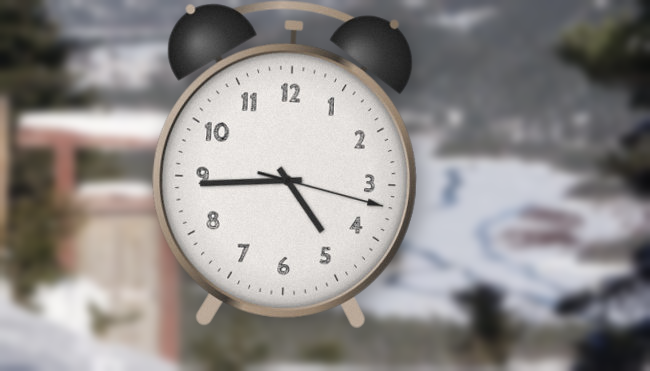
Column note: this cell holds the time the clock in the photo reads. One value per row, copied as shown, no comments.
4:44:17
